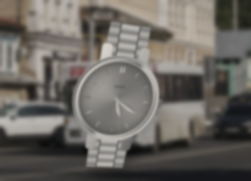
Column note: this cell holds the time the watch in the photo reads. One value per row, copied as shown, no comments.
5:20
